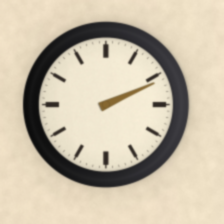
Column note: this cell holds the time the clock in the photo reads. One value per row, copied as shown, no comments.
2:11
